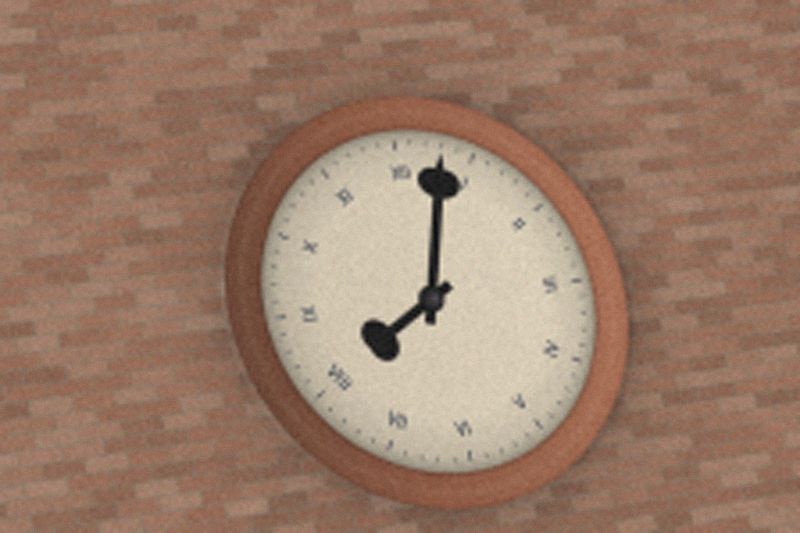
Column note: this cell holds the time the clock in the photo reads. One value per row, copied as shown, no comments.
8:03
